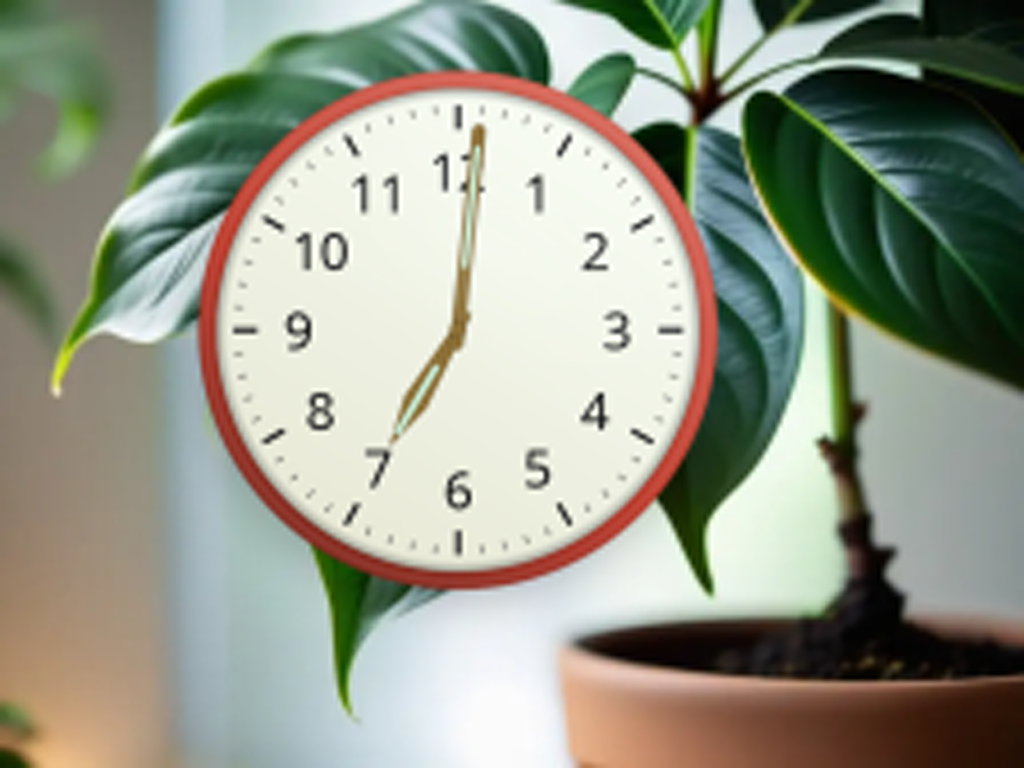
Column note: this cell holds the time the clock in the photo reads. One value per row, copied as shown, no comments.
7:01
